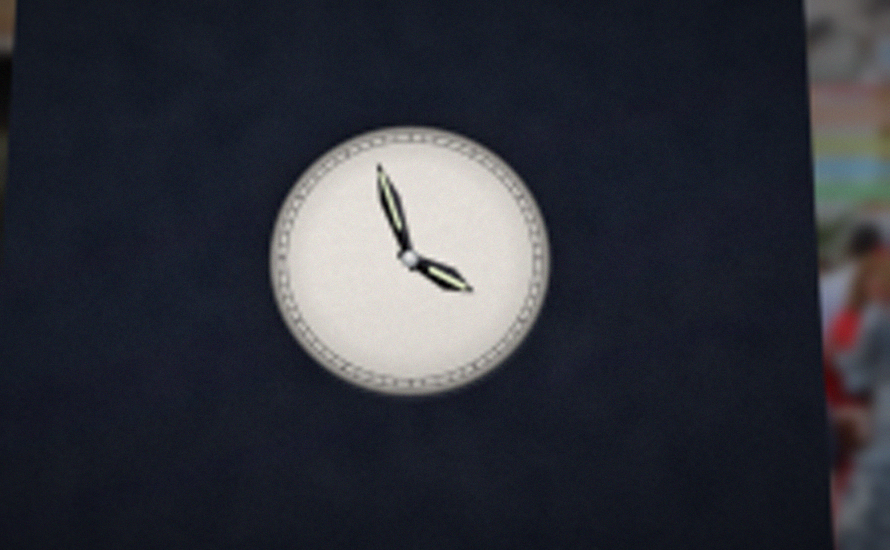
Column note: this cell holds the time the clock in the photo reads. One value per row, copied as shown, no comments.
3:57
